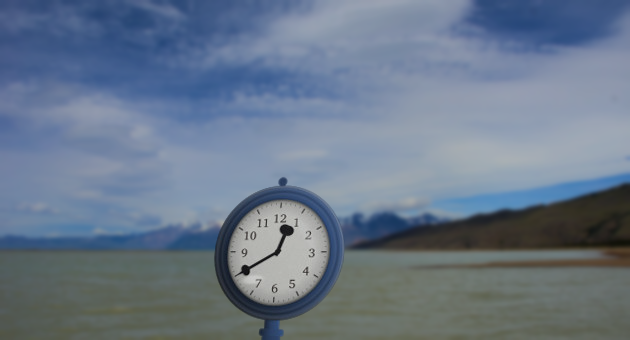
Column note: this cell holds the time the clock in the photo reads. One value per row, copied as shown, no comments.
12:40
